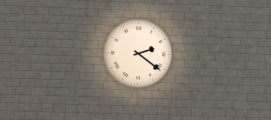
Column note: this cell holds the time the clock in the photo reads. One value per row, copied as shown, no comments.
2:21
